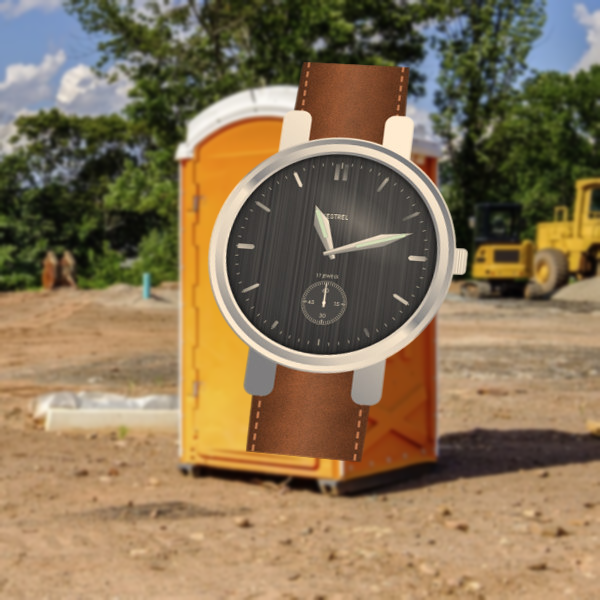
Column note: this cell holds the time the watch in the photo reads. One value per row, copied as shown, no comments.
11:12
